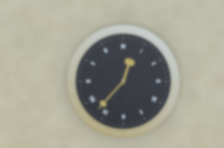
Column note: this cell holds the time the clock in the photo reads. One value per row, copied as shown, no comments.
12:37
